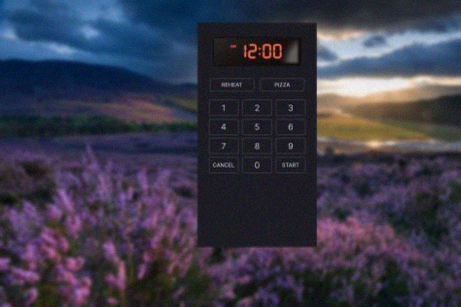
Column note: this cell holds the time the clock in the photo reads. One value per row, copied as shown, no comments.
12:00
